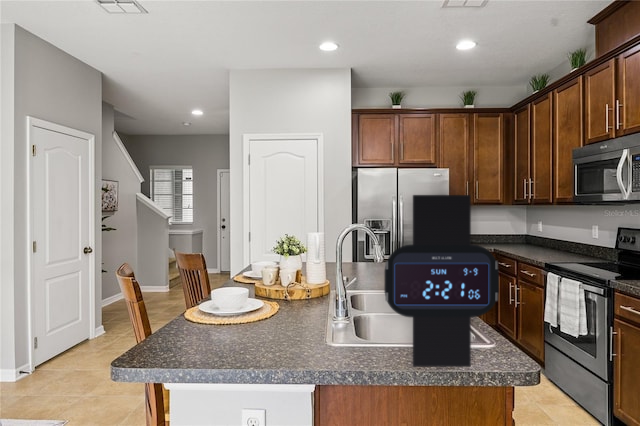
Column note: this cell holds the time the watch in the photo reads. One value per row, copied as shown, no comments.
2:21:06
